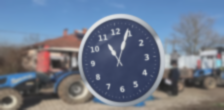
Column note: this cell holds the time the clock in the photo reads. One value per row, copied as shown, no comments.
11:04
